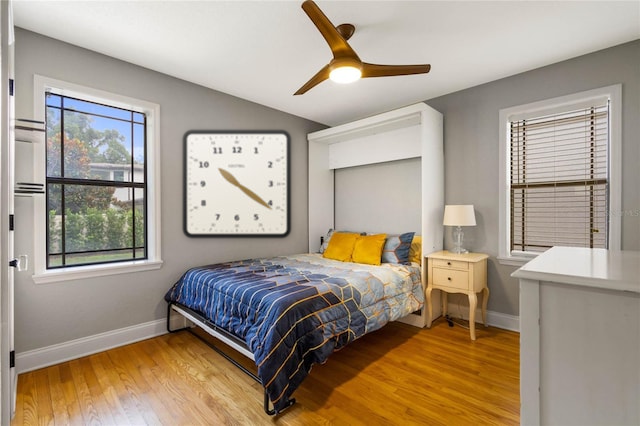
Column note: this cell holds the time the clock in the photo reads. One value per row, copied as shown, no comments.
10:21
